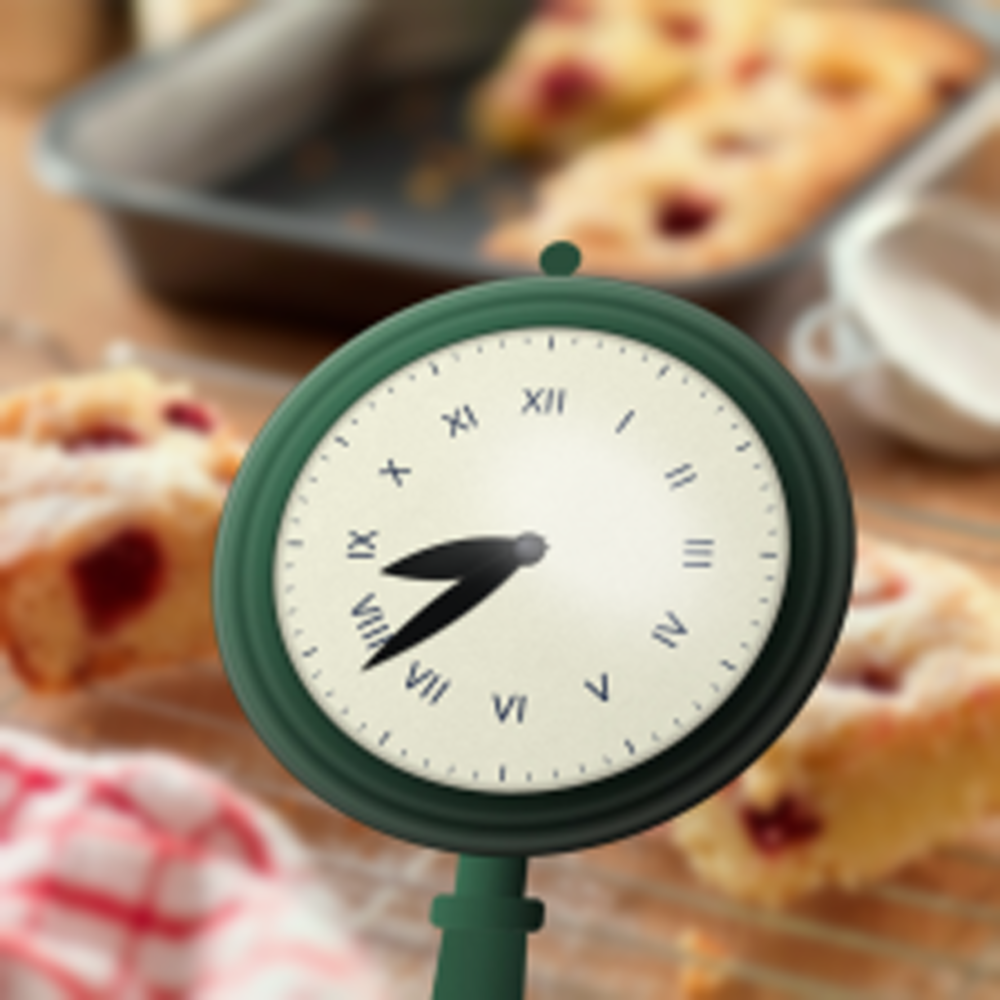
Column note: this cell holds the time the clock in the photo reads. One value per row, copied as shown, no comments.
8:38
